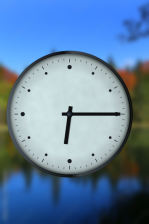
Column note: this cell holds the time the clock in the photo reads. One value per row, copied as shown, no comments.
6:15
